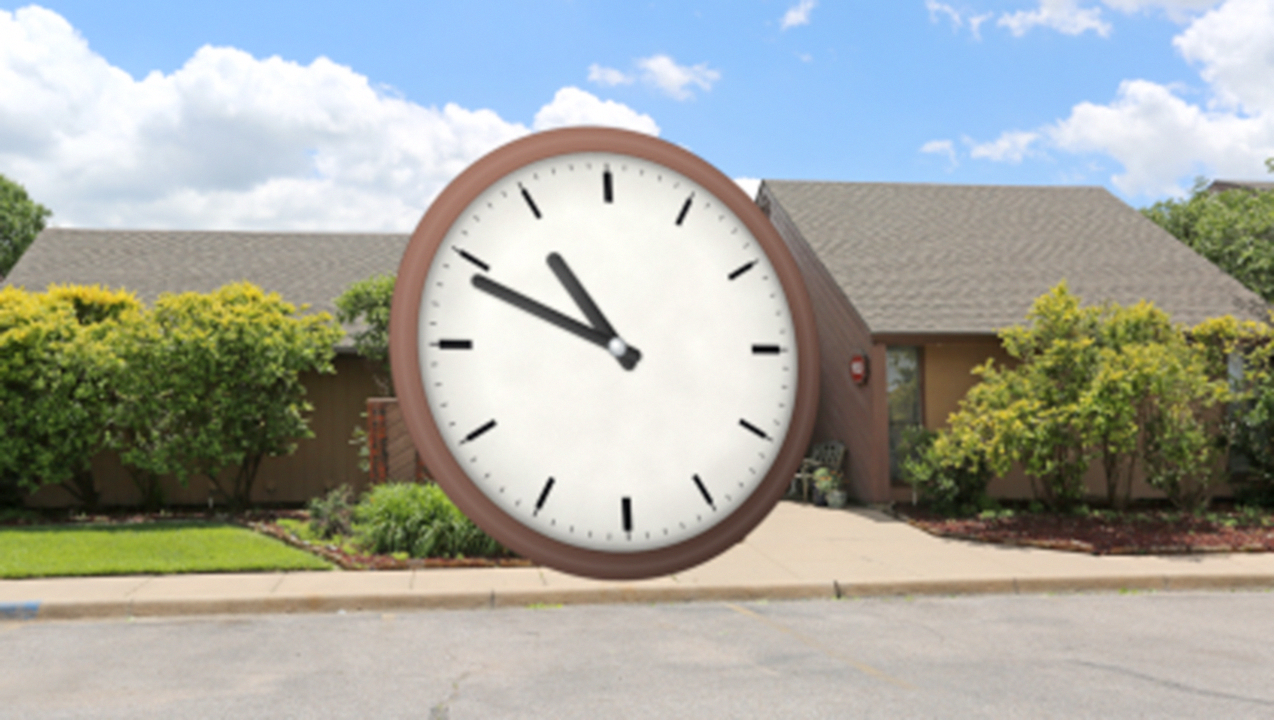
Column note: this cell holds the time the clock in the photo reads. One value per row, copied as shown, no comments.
10:49
